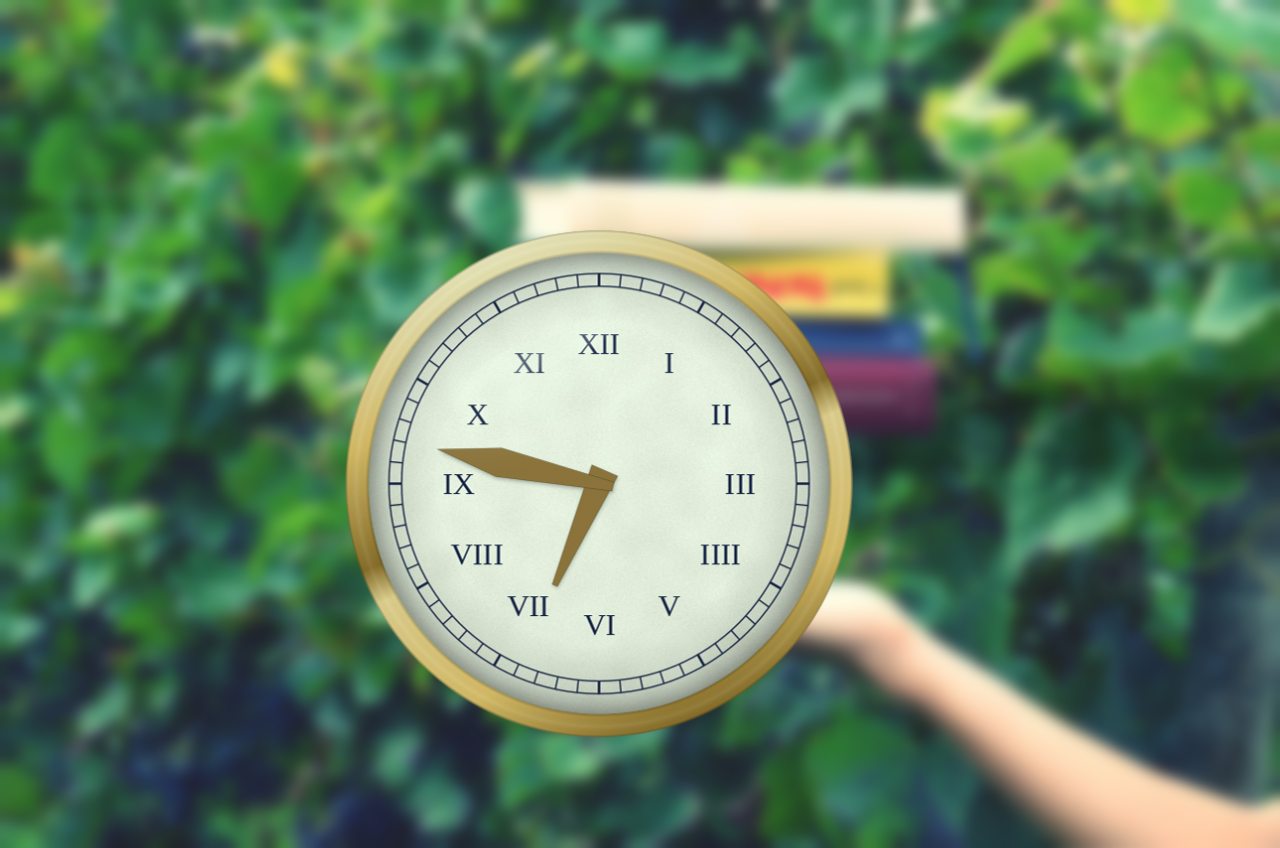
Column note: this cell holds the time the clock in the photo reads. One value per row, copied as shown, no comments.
6:47
